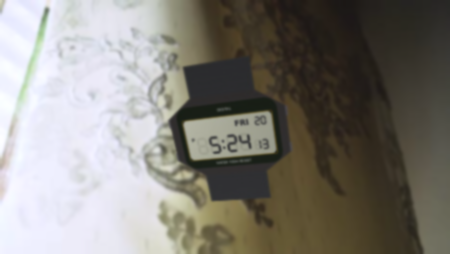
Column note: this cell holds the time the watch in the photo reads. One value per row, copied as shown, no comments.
5:24
